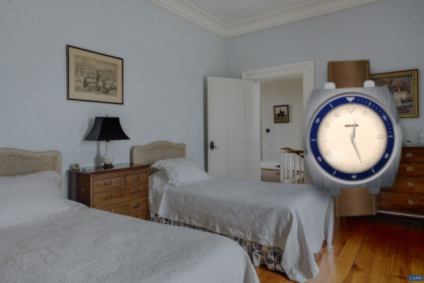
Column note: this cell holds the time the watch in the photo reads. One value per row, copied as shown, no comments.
12:27
